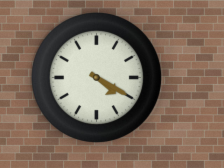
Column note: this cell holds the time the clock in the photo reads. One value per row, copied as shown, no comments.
4:20
